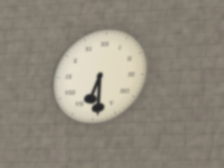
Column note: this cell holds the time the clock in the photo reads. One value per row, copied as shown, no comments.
6:29
